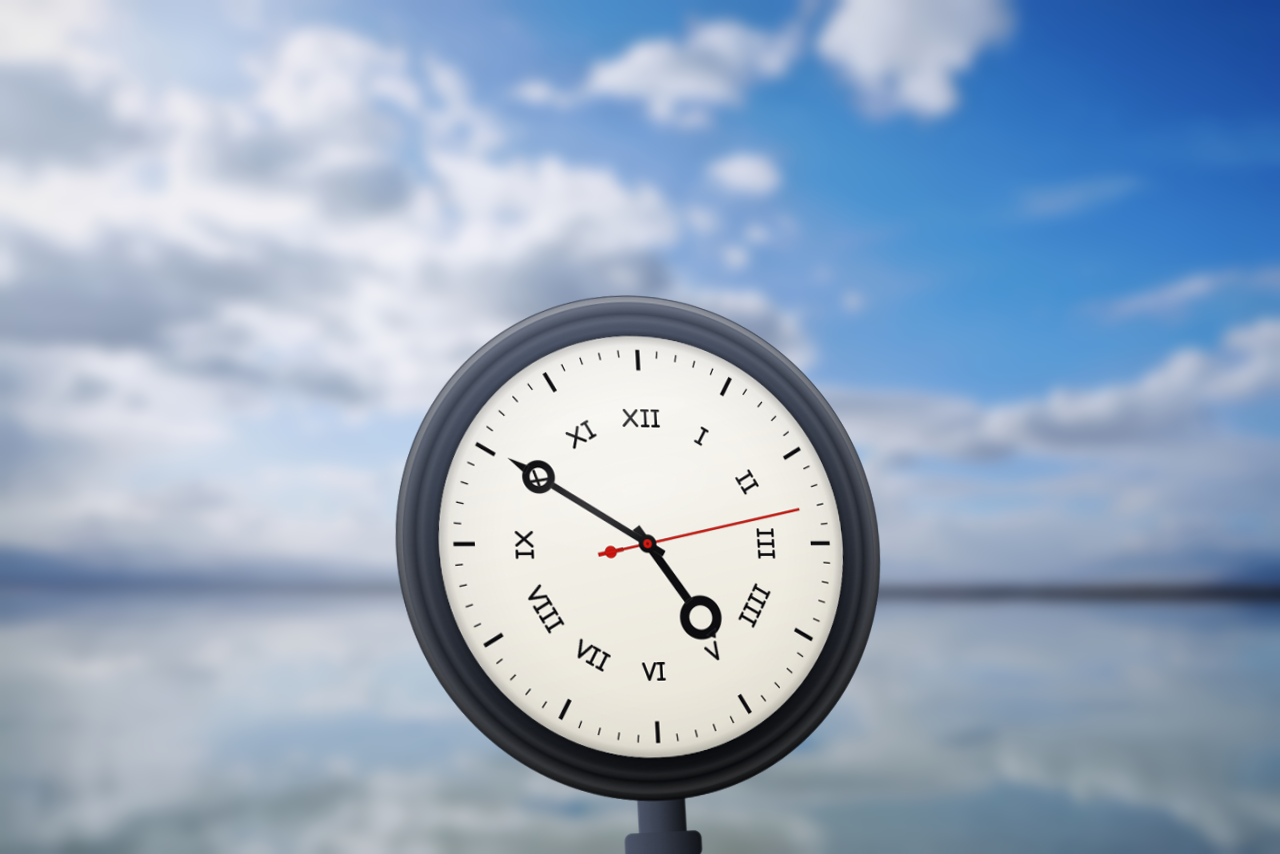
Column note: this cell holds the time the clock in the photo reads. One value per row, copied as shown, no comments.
4:50:13
